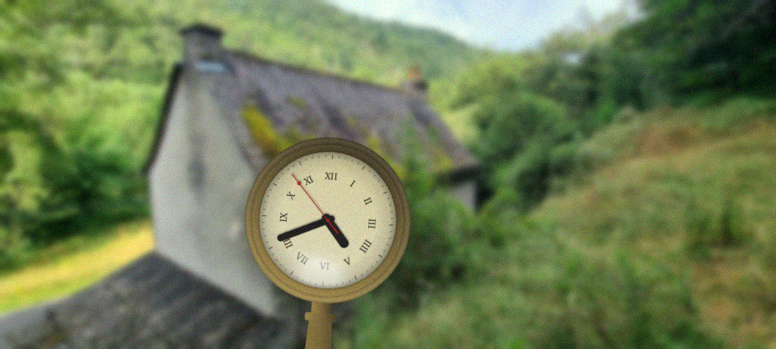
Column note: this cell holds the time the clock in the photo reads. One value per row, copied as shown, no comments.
4:40:53
